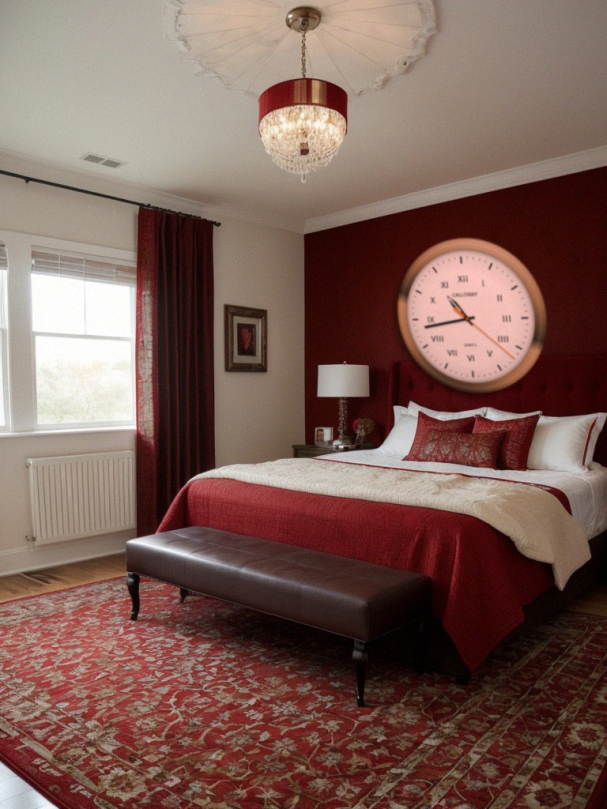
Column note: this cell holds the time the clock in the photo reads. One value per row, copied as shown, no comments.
10:43:22
